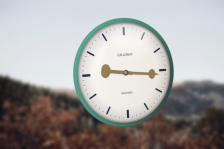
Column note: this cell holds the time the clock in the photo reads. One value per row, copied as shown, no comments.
9:16
